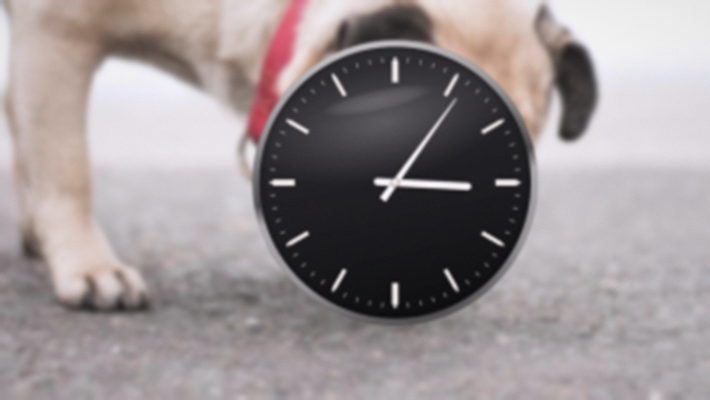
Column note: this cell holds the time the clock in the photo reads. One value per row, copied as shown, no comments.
3:06
